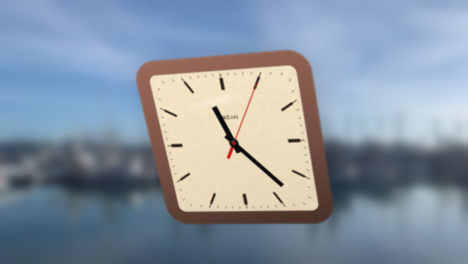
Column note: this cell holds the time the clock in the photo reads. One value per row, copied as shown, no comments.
11:23:05
